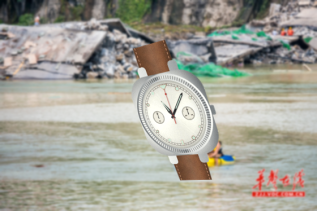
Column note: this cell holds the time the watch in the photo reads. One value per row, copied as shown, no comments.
11:07
